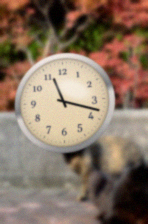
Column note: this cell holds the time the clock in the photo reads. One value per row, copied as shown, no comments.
11:18
